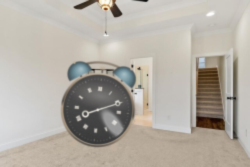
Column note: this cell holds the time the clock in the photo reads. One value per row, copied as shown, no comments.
8:11
